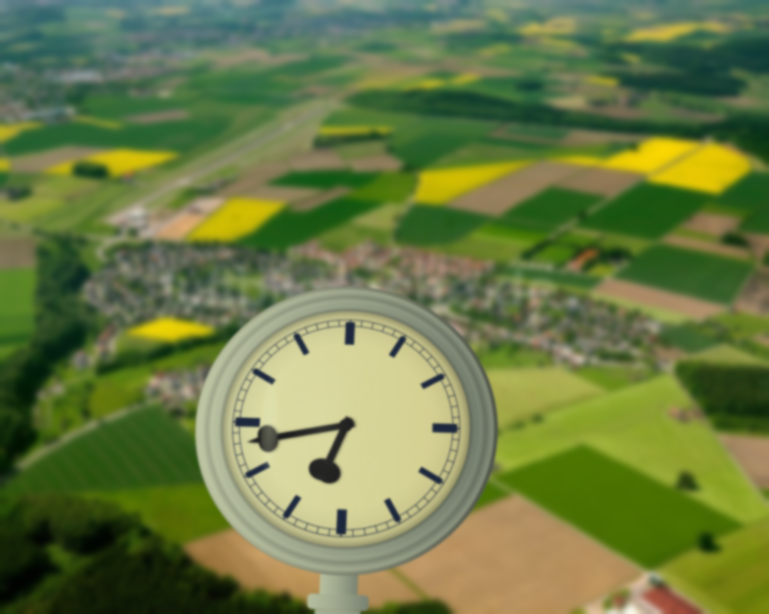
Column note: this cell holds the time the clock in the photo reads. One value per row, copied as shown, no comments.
6:43
